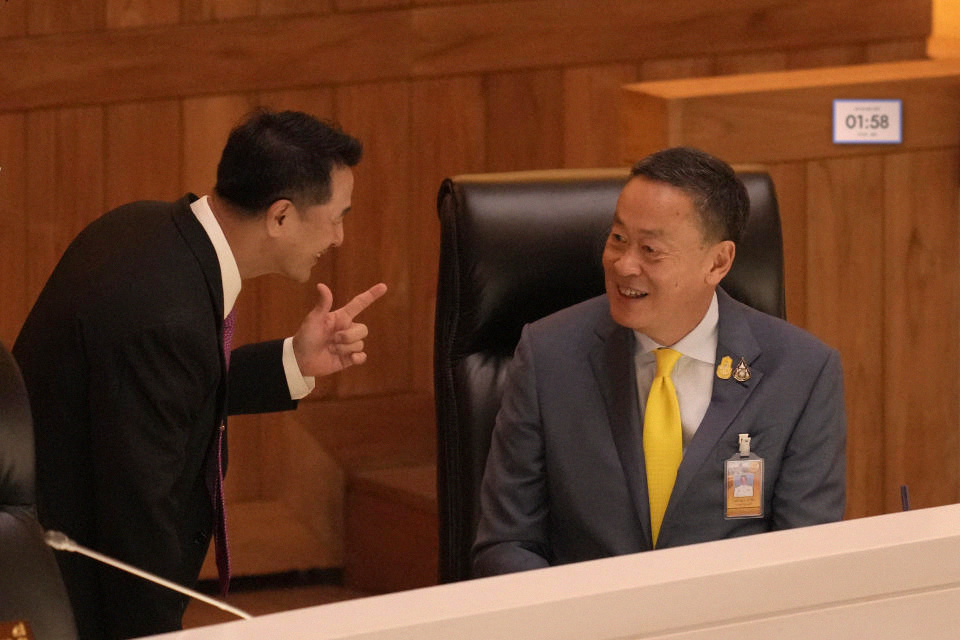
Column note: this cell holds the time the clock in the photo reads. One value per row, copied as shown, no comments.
1:58
